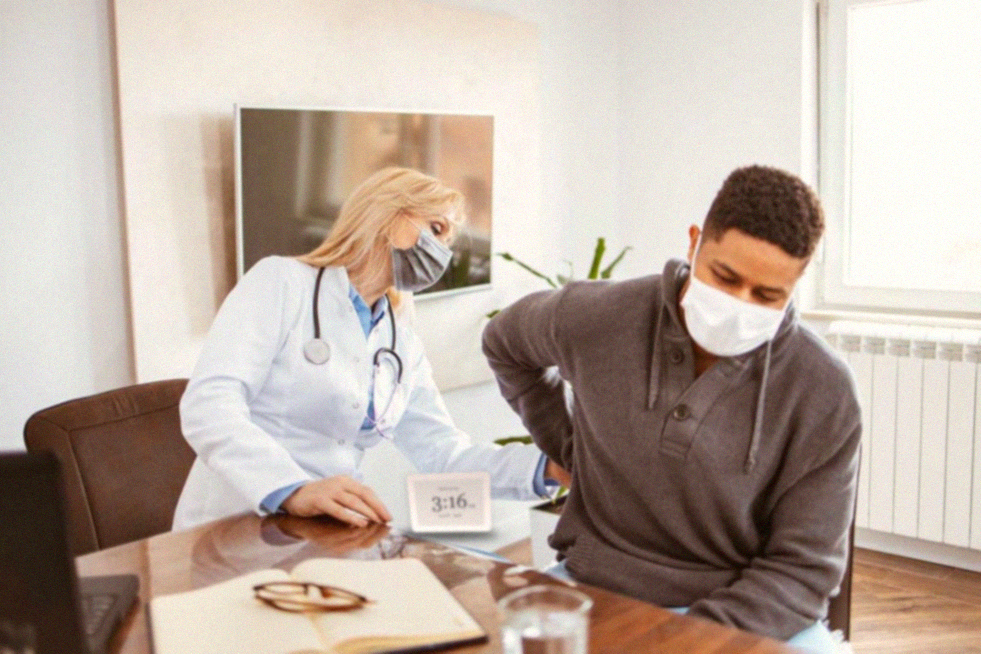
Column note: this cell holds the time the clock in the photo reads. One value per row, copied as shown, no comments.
3:16
